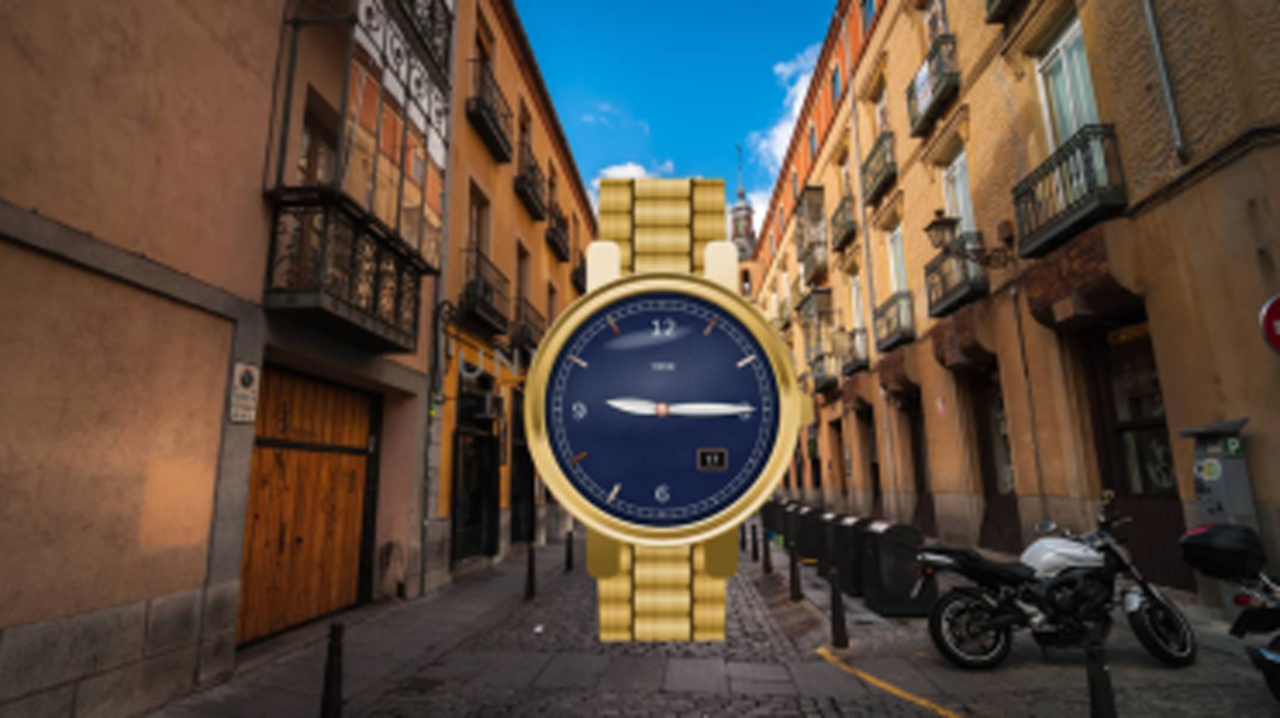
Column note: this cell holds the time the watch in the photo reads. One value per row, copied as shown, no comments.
9:15
